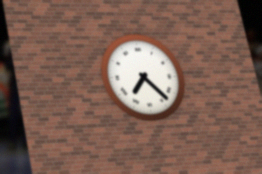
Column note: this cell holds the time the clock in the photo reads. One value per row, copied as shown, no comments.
7:23
